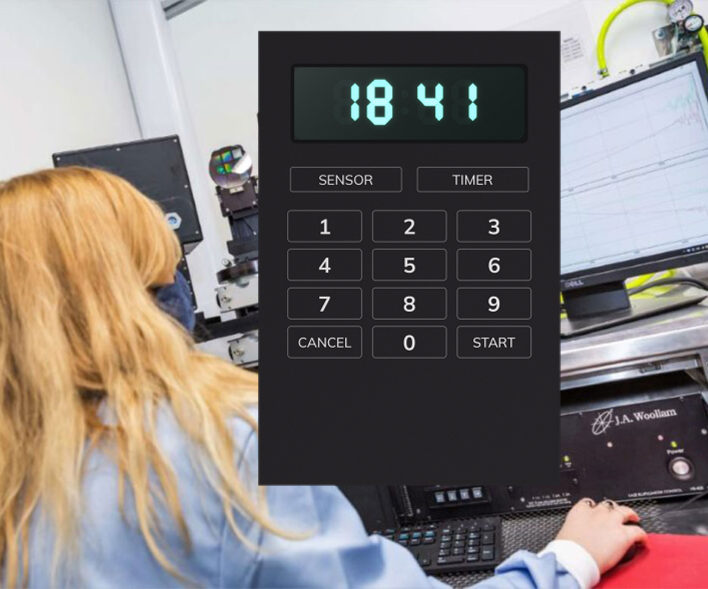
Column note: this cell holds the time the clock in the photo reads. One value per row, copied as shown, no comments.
18:41
